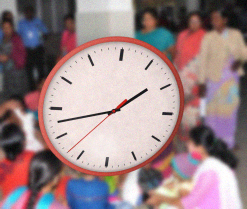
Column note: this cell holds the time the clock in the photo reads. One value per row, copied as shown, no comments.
1:42:37
